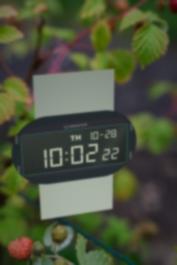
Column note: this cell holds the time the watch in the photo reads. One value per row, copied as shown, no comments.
10:02:22
